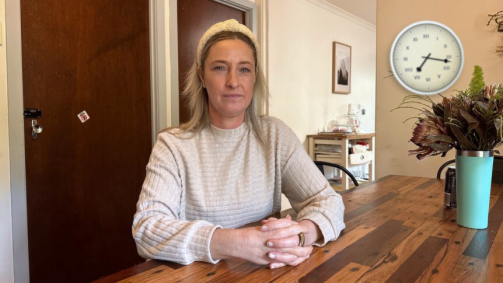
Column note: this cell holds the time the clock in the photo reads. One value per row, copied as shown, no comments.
7:17
